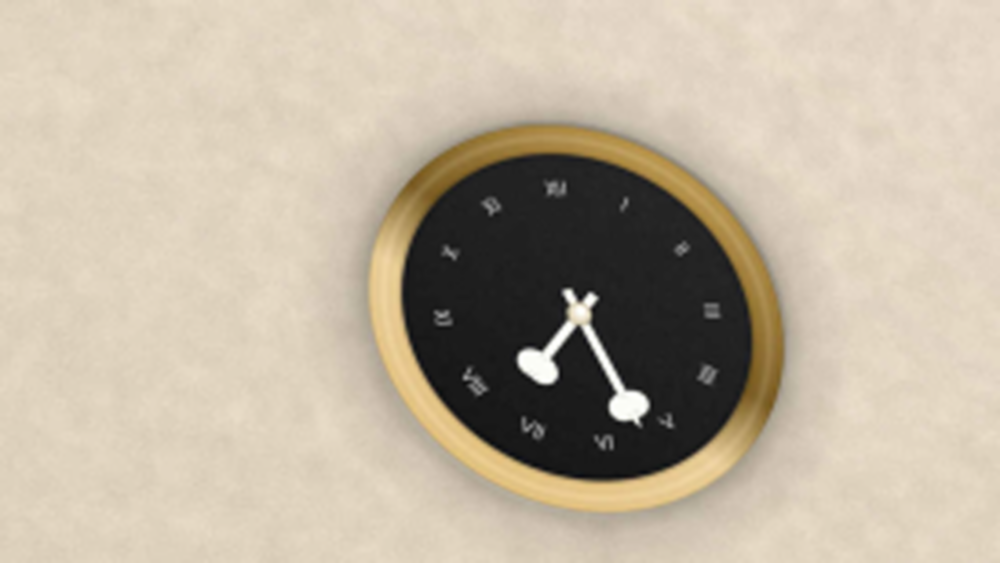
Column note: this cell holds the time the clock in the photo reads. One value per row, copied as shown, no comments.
7:27
